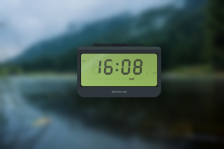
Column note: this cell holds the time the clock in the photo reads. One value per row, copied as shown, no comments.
16:08
